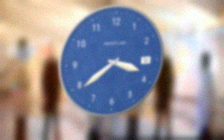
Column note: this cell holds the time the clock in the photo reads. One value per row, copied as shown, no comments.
3:39
